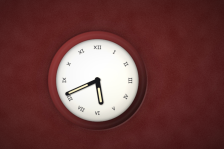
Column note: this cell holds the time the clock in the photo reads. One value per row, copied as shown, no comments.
5:41
